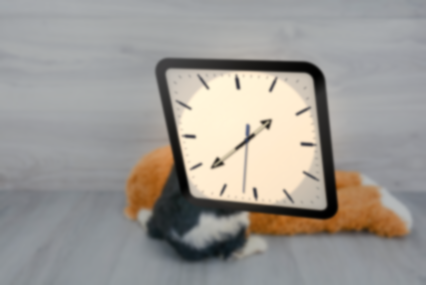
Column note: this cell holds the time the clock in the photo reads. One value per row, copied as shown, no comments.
1:38:32
